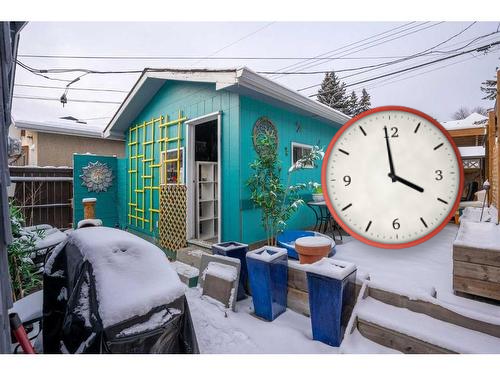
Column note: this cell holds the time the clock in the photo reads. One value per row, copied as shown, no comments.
3:59
